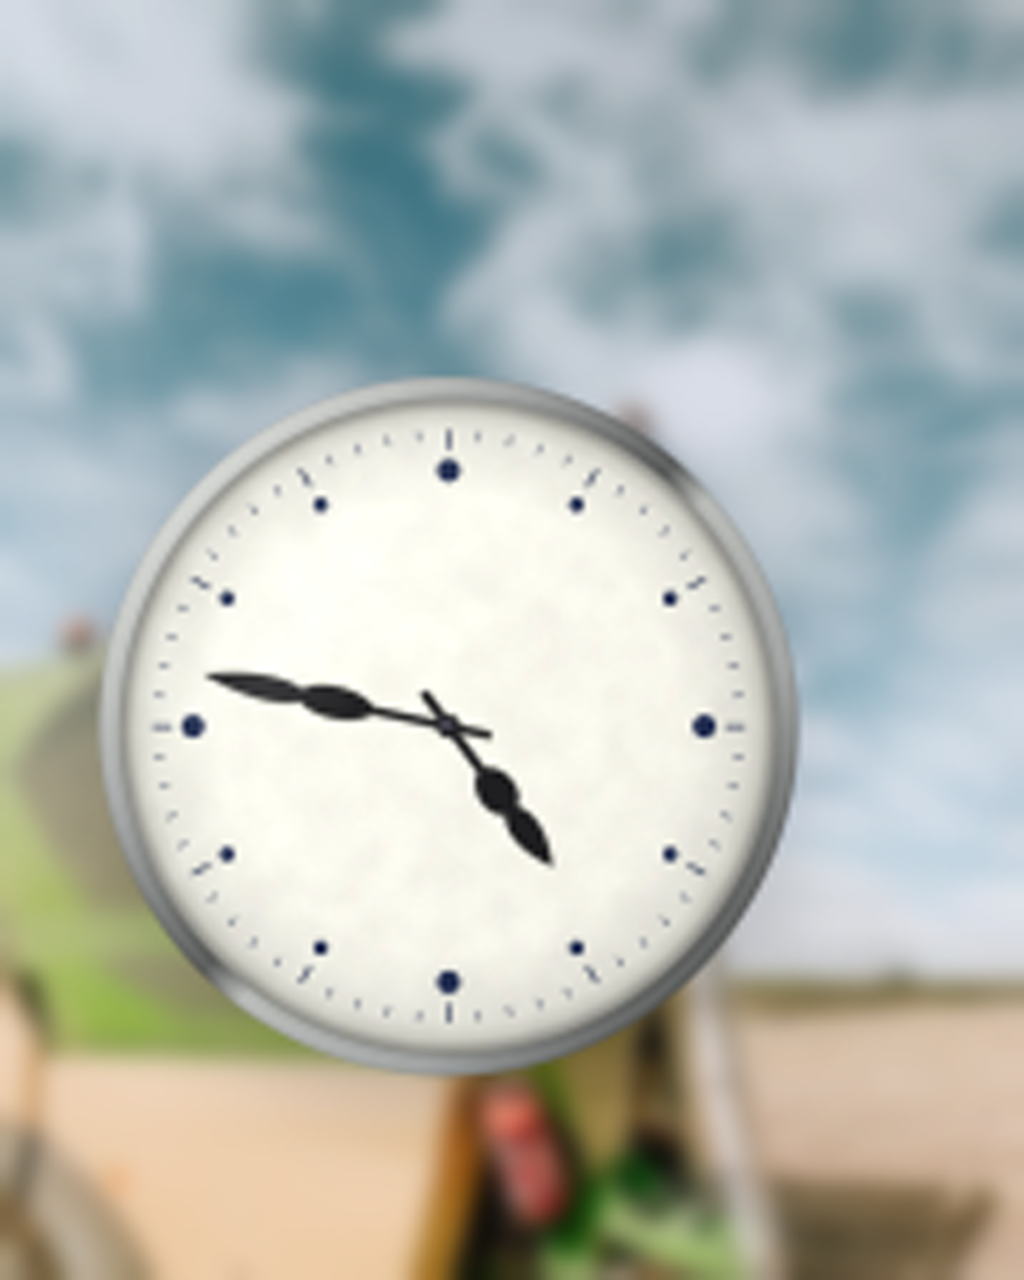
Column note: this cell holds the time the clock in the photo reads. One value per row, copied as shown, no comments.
4:47
